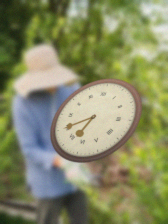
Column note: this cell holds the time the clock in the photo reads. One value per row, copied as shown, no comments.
6:40
